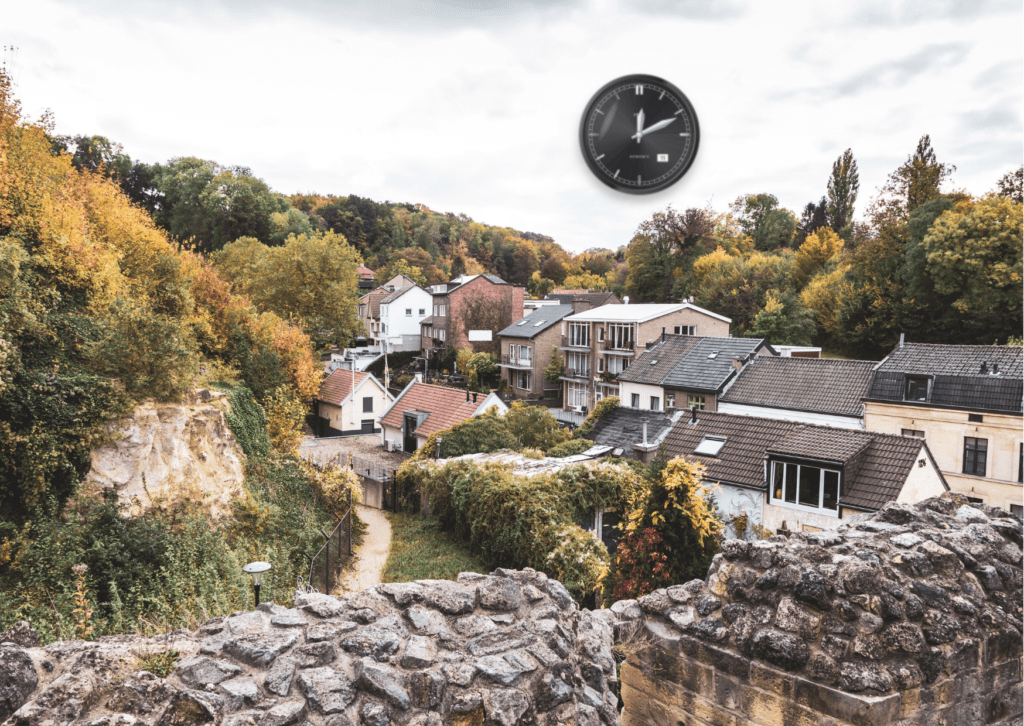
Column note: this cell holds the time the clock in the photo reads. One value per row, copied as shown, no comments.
12:11
